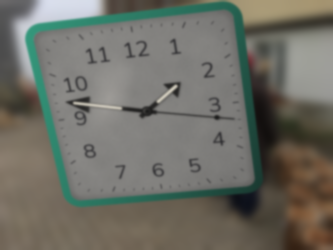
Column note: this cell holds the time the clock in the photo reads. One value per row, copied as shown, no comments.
1:47:17
